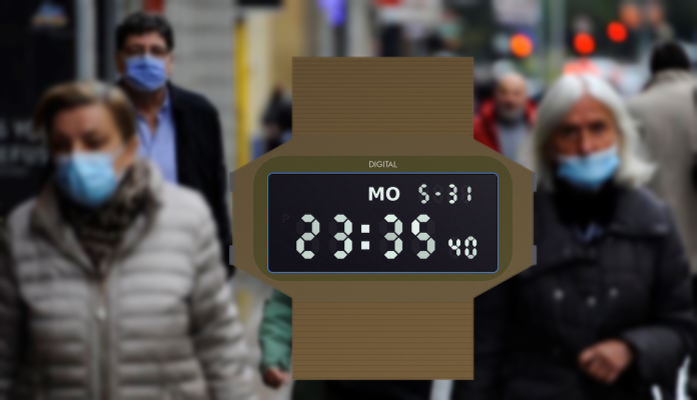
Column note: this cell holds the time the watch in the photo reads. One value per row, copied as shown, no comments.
23:35:40
